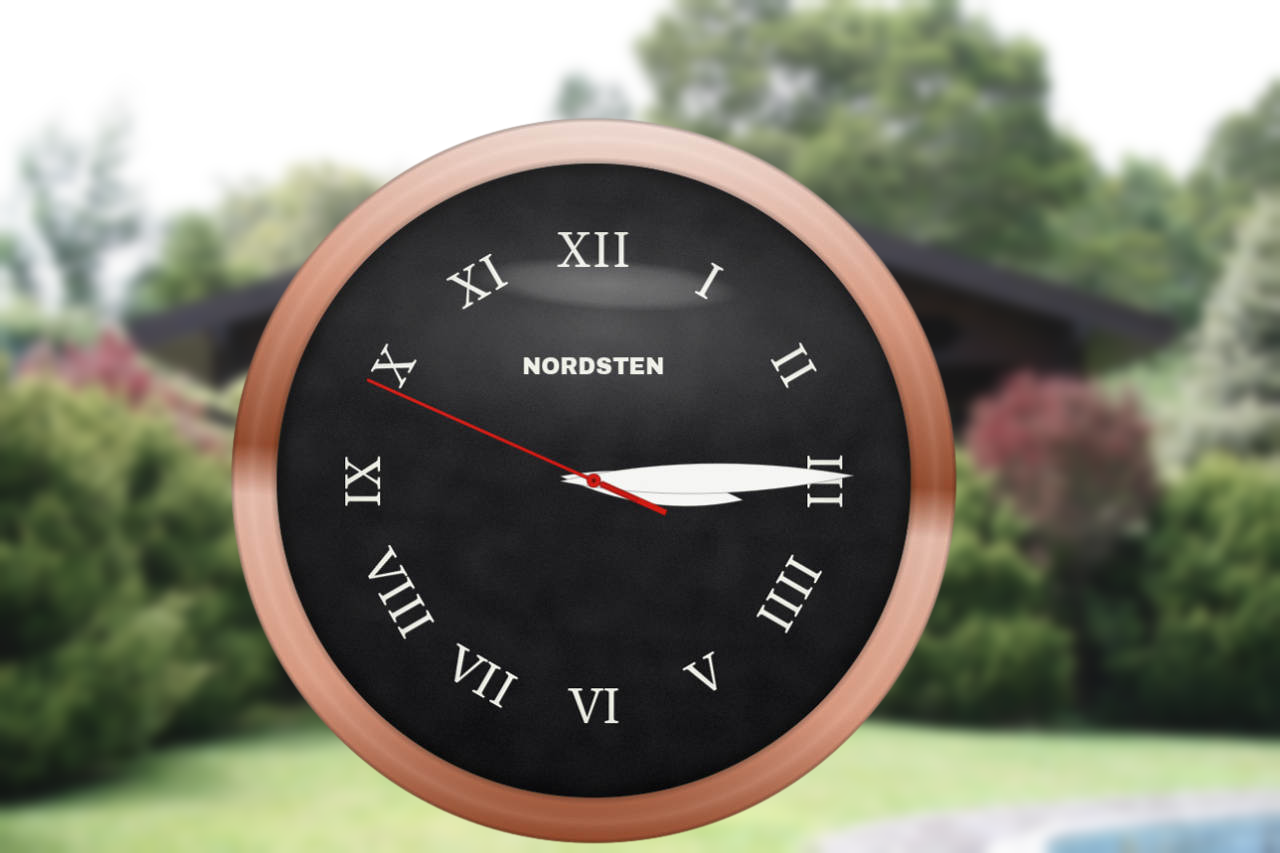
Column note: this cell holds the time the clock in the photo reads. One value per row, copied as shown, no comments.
3:14:49
